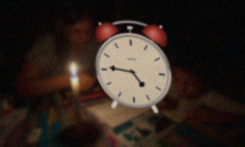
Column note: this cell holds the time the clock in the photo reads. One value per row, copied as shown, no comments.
4:46
